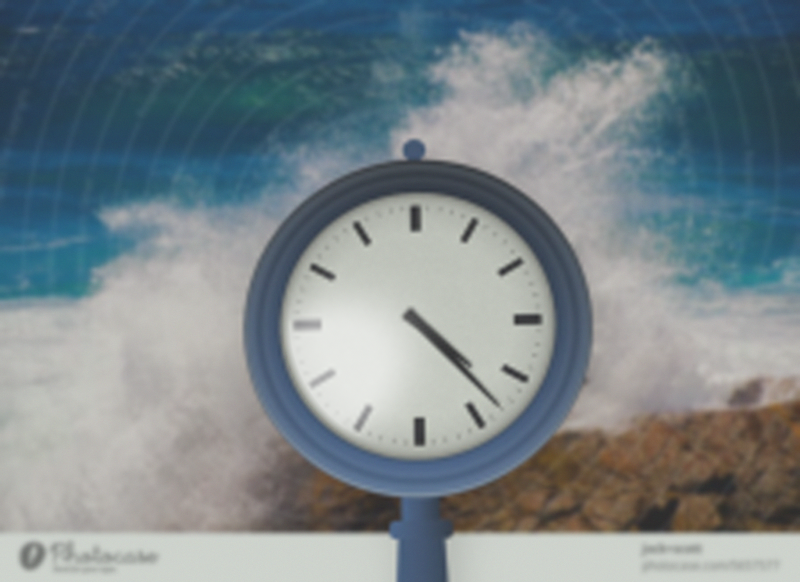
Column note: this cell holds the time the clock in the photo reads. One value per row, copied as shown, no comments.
4:23
